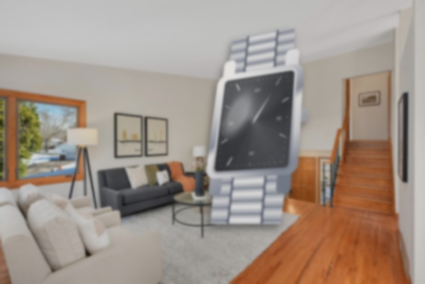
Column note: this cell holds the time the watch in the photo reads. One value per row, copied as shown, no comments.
1:05
